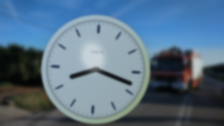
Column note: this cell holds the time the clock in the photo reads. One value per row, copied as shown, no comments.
8:18
